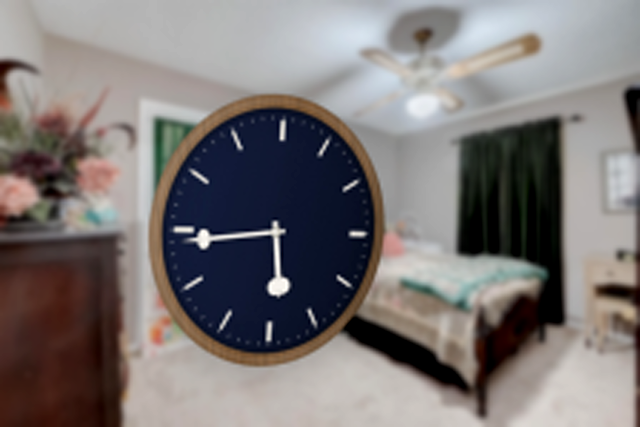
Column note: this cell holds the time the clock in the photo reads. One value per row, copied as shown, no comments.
5:44
